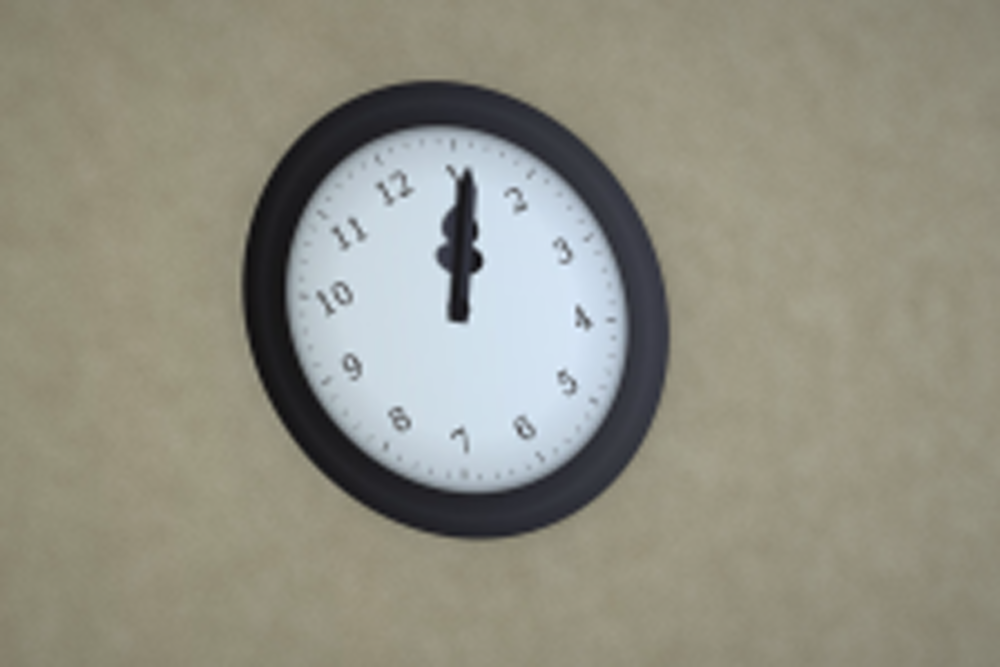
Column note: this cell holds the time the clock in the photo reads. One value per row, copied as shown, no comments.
1:06
